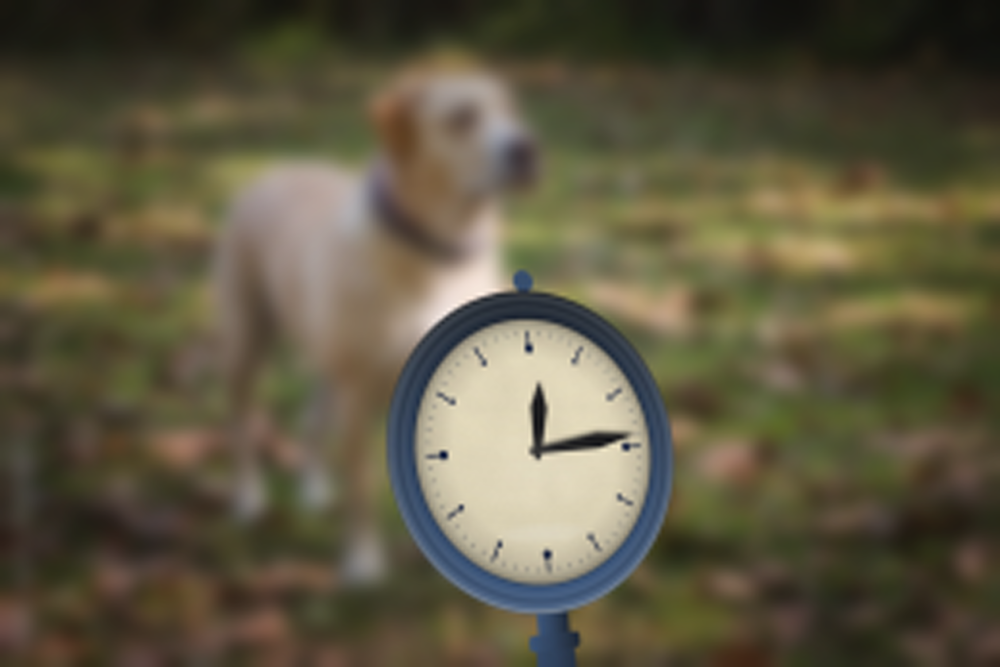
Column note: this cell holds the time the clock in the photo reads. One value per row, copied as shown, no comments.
12:14
